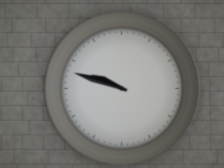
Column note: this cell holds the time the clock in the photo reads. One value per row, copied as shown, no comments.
9:48
